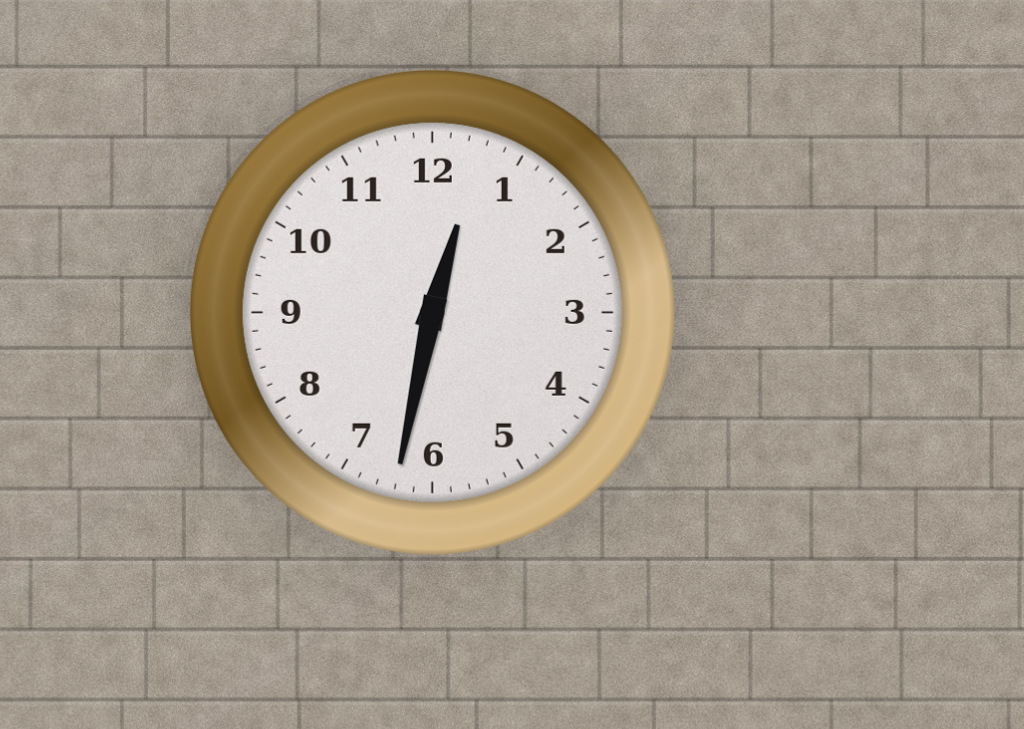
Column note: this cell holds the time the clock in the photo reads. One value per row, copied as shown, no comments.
12:32
